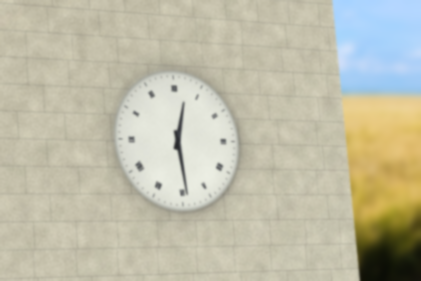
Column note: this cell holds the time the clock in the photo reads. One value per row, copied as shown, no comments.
12:29
